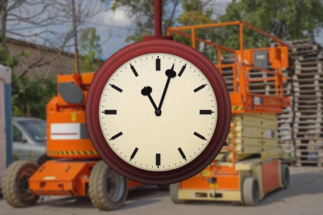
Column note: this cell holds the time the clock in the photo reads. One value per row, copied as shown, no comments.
11:03
